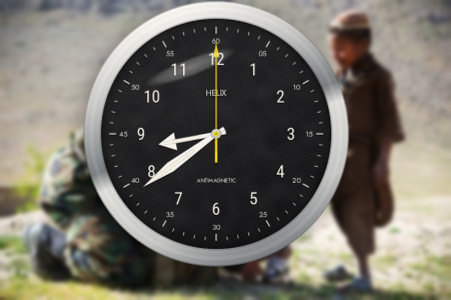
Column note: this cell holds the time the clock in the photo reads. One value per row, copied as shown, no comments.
8:39:00
